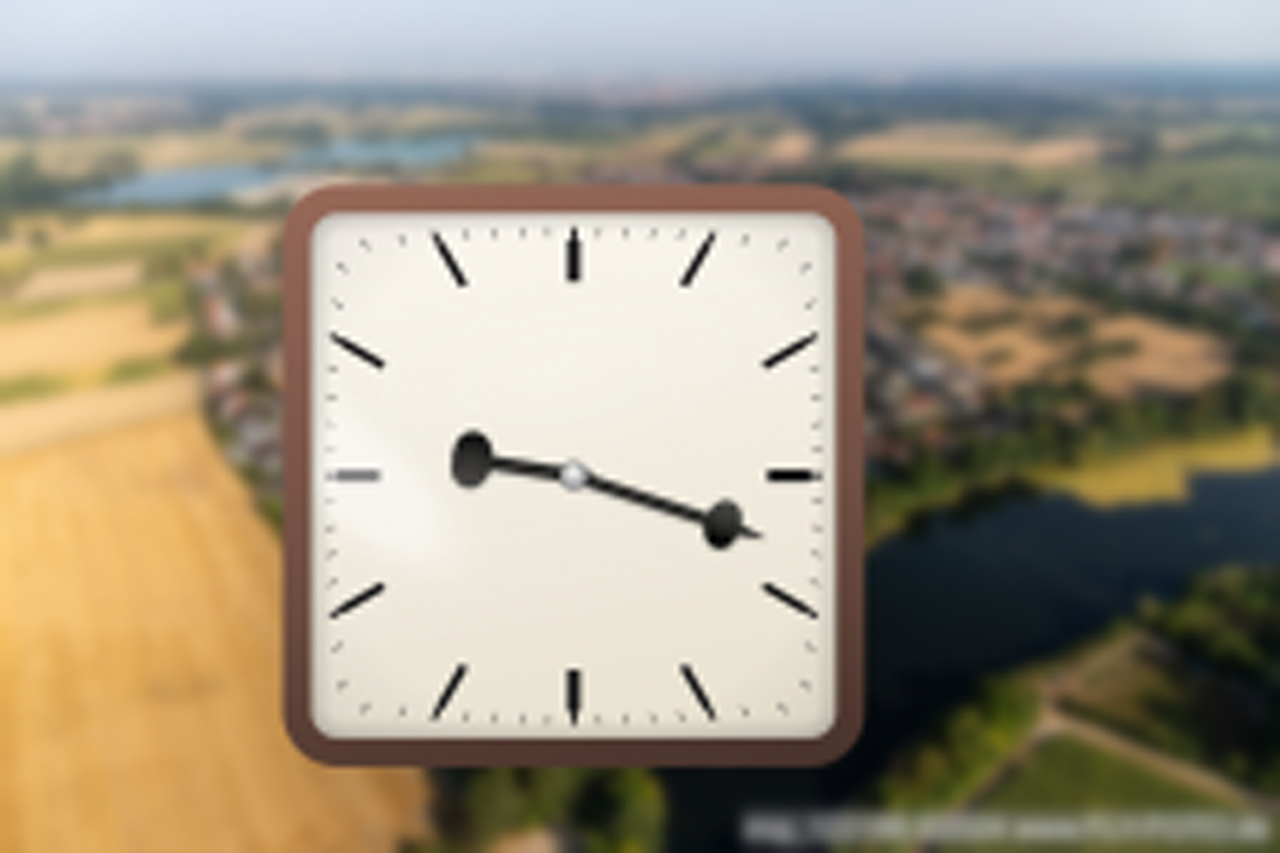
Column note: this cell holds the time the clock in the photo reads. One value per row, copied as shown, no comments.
9:18
